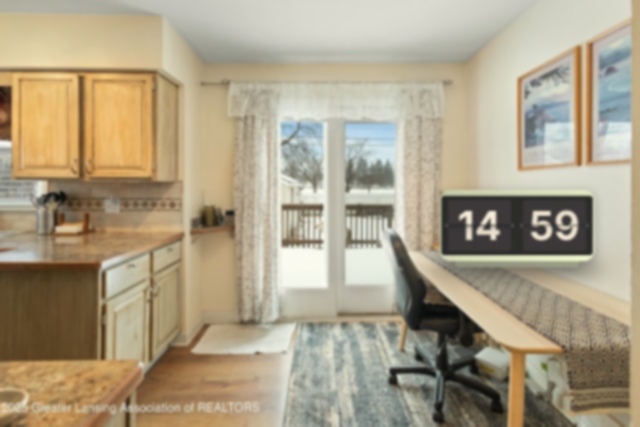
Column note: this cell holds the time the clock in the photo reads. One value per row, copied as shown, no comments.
14:59
